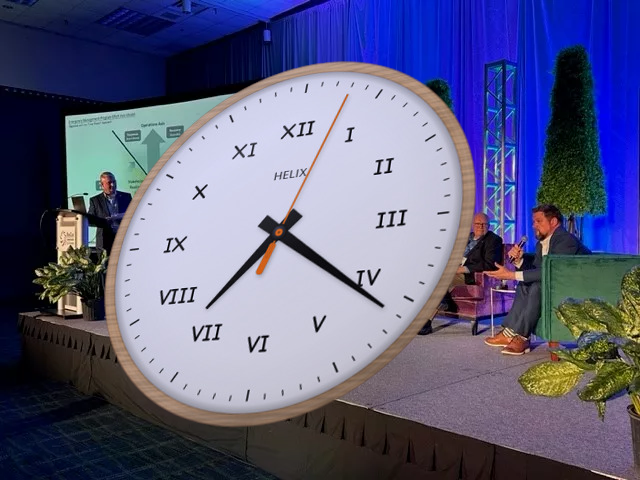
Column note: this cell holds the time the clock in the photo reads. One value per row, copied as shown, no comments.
7:21:03
